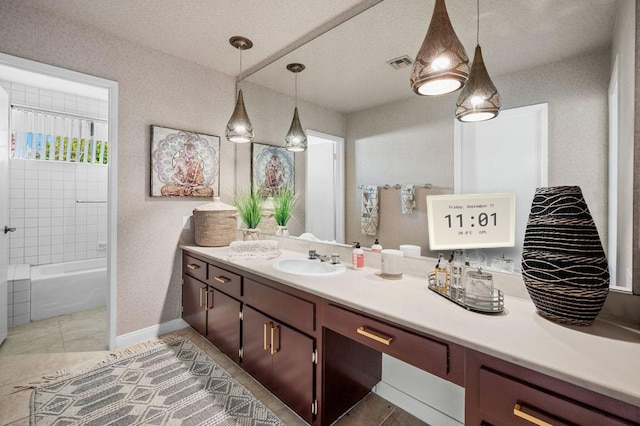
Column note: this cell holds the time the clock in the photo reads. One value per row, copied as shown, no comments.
11:01
